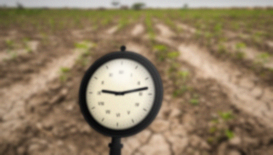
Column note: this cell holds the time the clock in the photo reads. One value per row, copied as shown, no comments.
9:13
